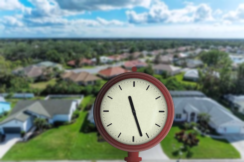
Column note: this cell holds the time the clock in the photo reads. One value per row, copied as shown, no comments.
11:27
